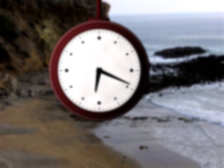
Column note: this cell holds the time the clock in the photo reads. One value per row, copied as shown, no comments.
6:19
